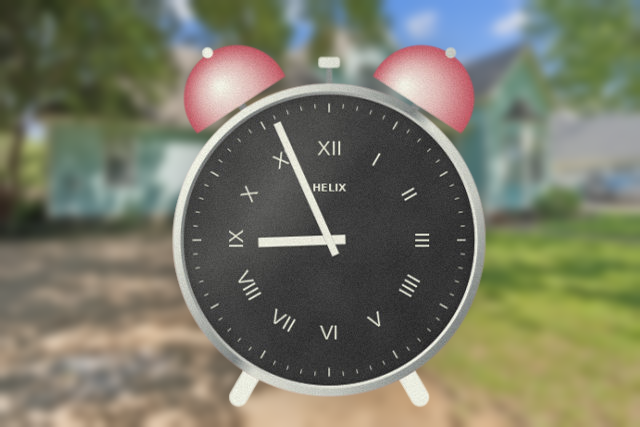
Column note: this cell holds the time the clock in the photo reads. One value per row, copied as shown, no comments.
8:56
